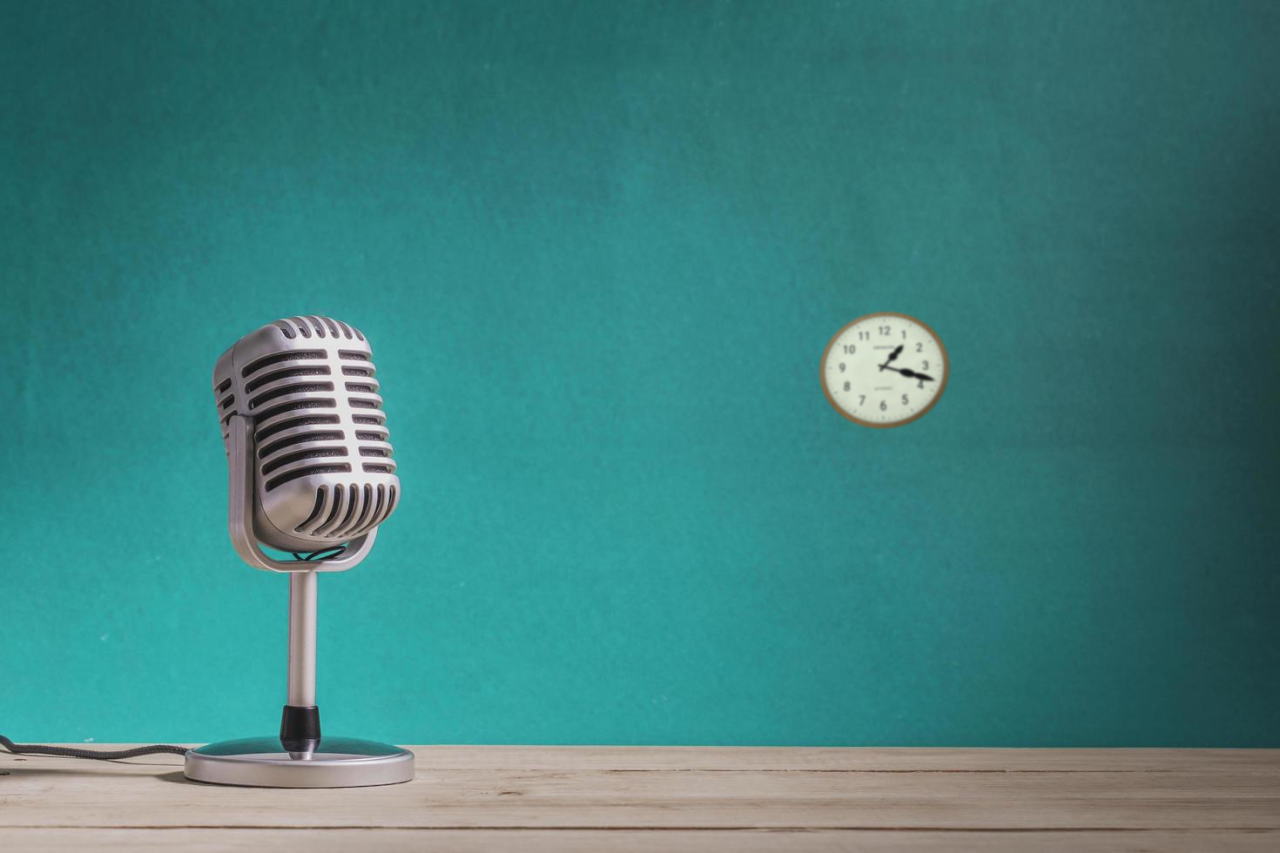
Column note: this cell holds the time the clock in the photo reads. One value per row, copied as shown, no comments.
1:18
